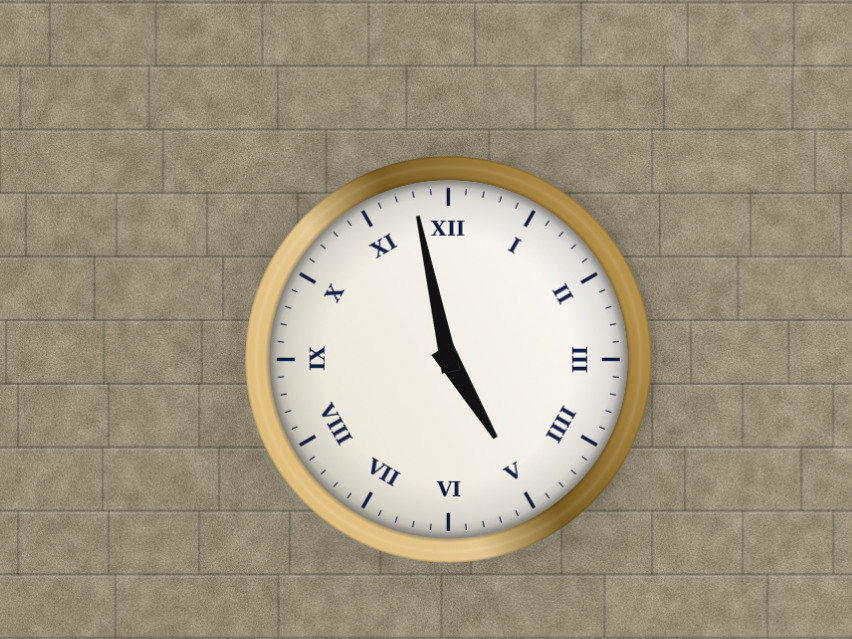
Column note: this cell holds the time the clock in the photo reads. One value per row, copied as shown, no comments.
4:58
